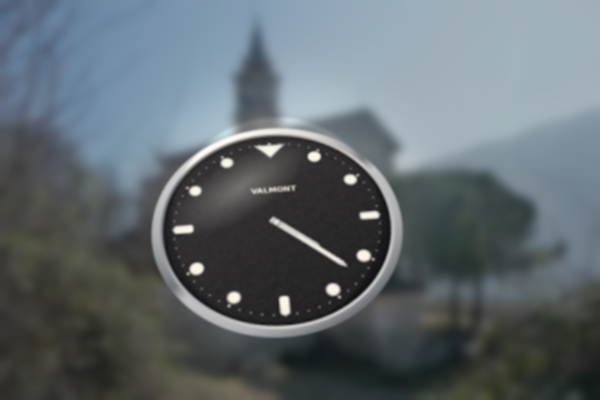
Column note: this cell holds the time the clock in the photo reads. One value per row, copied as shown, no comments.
4:22
